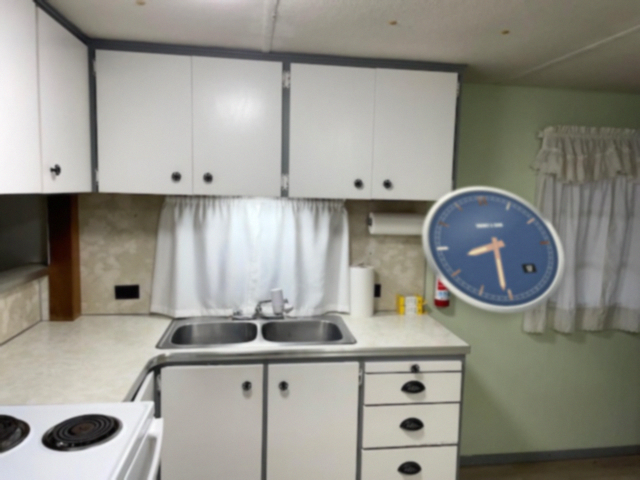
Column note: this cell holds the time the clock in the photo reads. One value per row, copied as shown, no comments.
8:31
